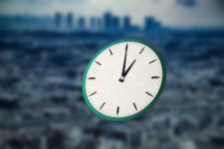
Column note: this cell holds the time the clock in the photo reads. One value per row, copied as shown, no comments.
1:00
